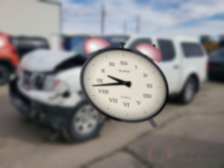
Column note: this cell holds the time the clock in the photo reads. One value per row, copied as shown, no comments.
9:43
